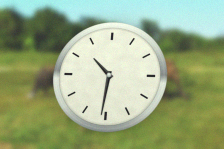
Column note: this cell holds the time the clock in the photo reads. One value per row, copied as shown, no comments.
10:31
